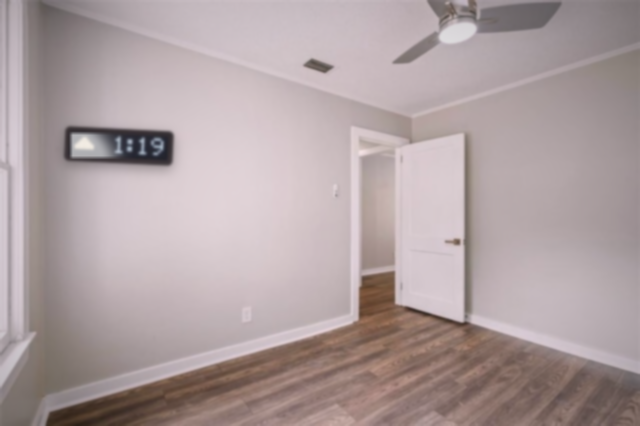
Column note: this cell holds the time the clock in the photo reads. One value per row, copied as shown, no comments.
1:19
